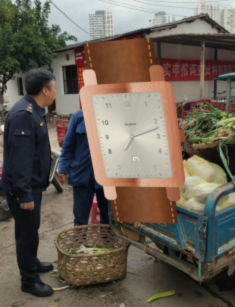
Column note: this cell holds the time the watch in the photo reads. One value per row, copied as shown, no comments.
7:12
